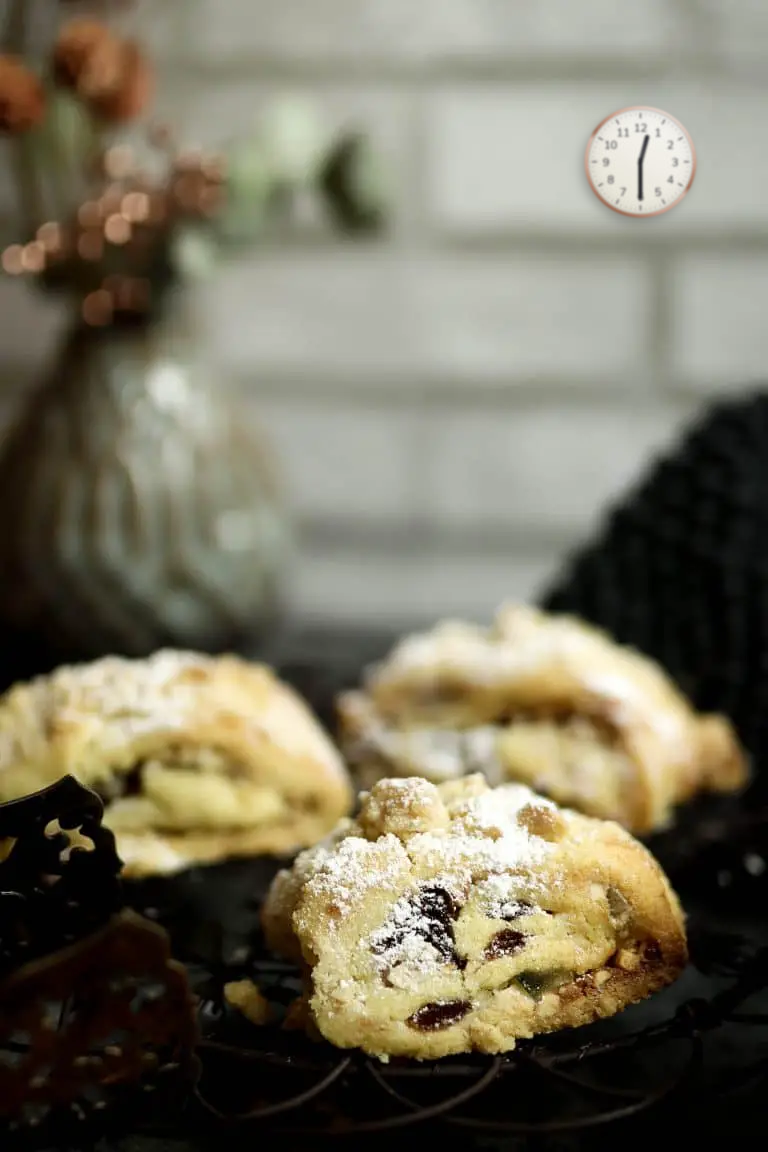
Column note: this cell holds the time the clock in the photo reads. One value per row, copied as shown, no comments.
12:30
